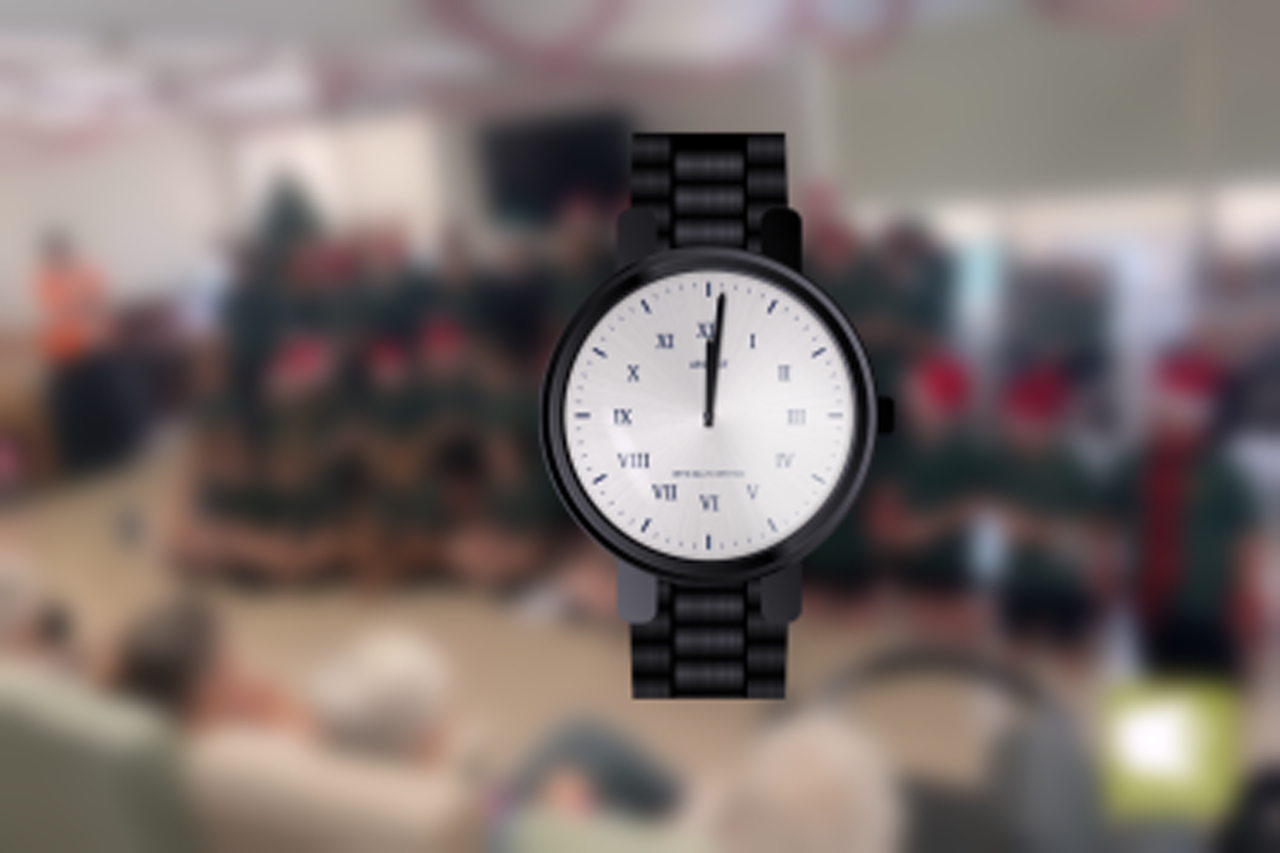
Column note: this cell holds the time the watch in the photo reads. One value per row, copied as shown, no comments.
12:01
